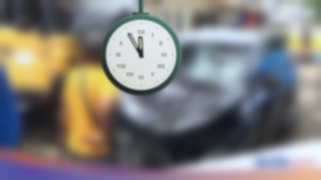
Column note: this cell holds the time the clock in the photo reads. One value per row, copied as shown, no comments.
11:55
